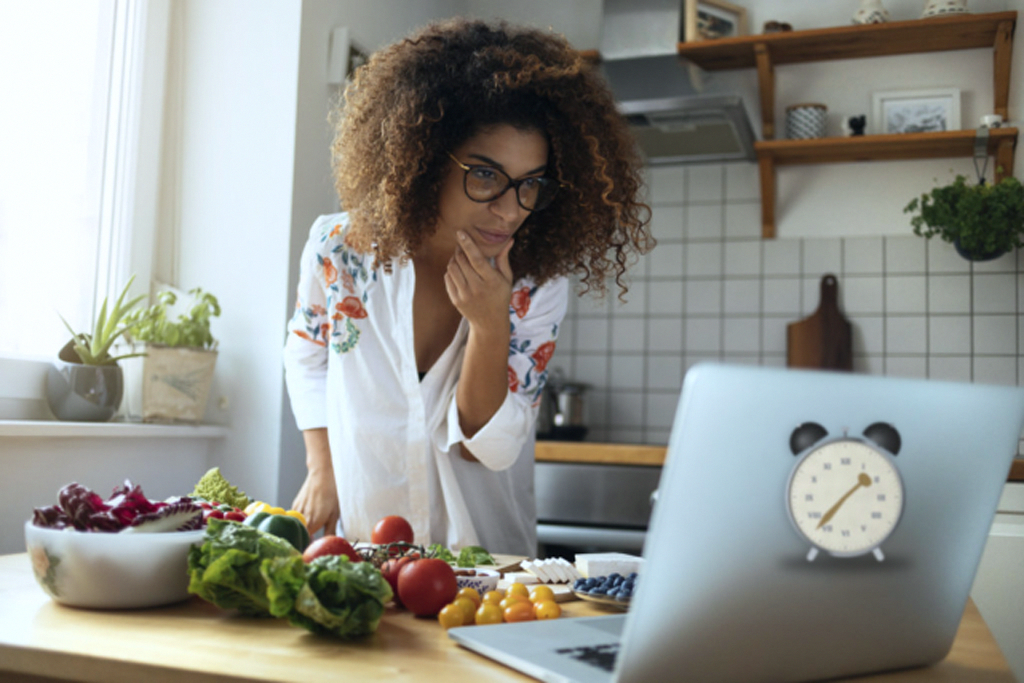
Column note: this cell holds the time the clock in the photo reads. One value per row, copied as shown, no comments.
1:37
